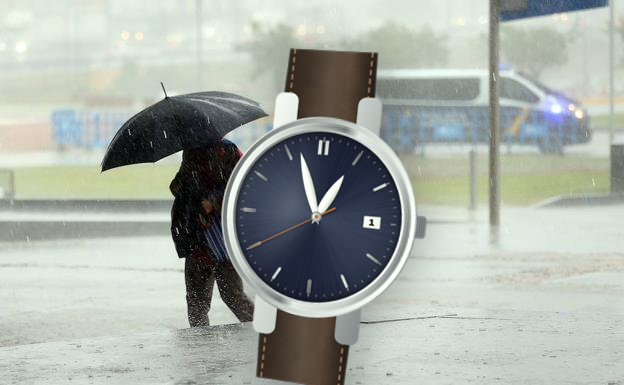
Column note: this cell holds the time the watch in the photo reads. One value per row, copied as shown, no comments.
12:56:40
